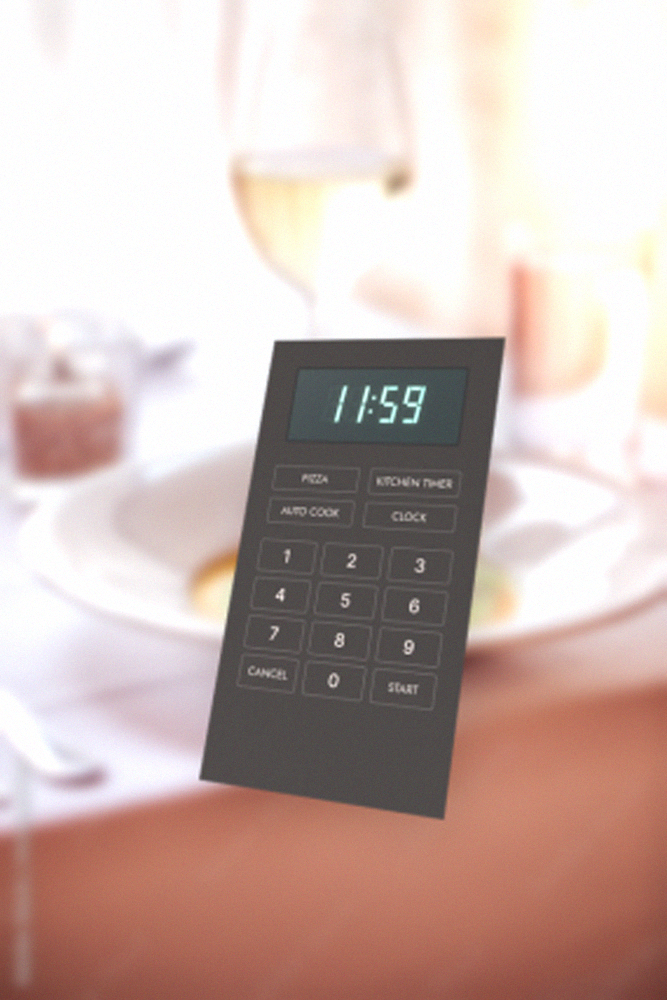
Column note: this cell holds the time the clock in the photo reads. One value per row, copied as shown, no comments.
11:59
